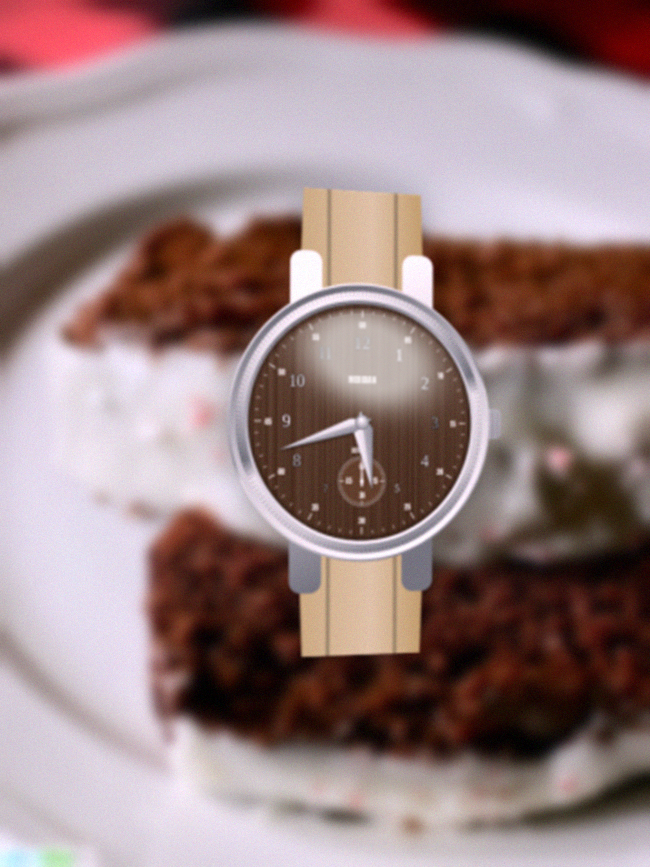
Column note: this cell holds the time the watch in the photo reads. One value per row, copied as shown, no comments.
5:42
